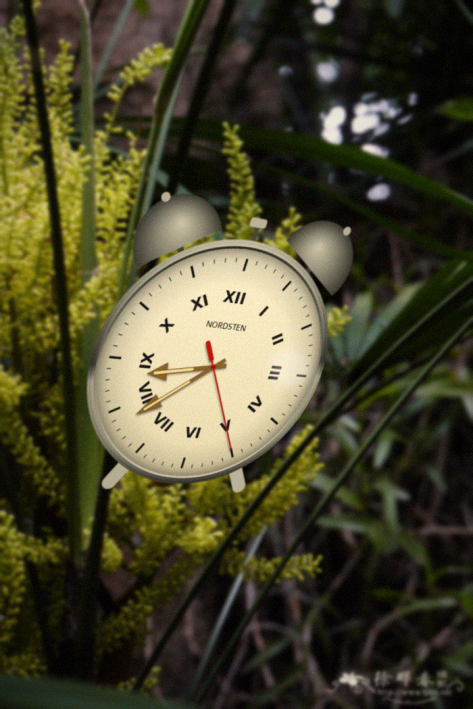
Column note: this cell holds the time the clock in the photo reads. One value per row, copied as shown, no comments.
8:38:25
